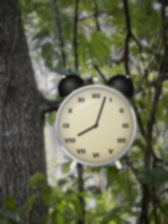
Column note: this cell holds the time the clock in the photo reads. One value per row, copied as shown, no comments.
8:03
